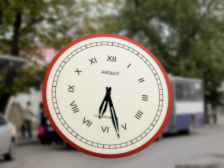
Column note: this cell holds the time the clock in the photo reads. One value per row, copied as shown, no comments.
6:27
